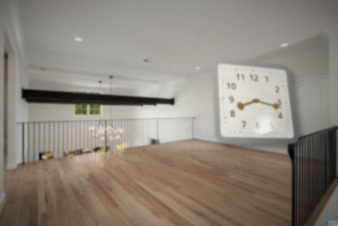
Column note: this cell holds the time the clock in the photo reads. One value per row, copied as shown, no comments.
8:17
